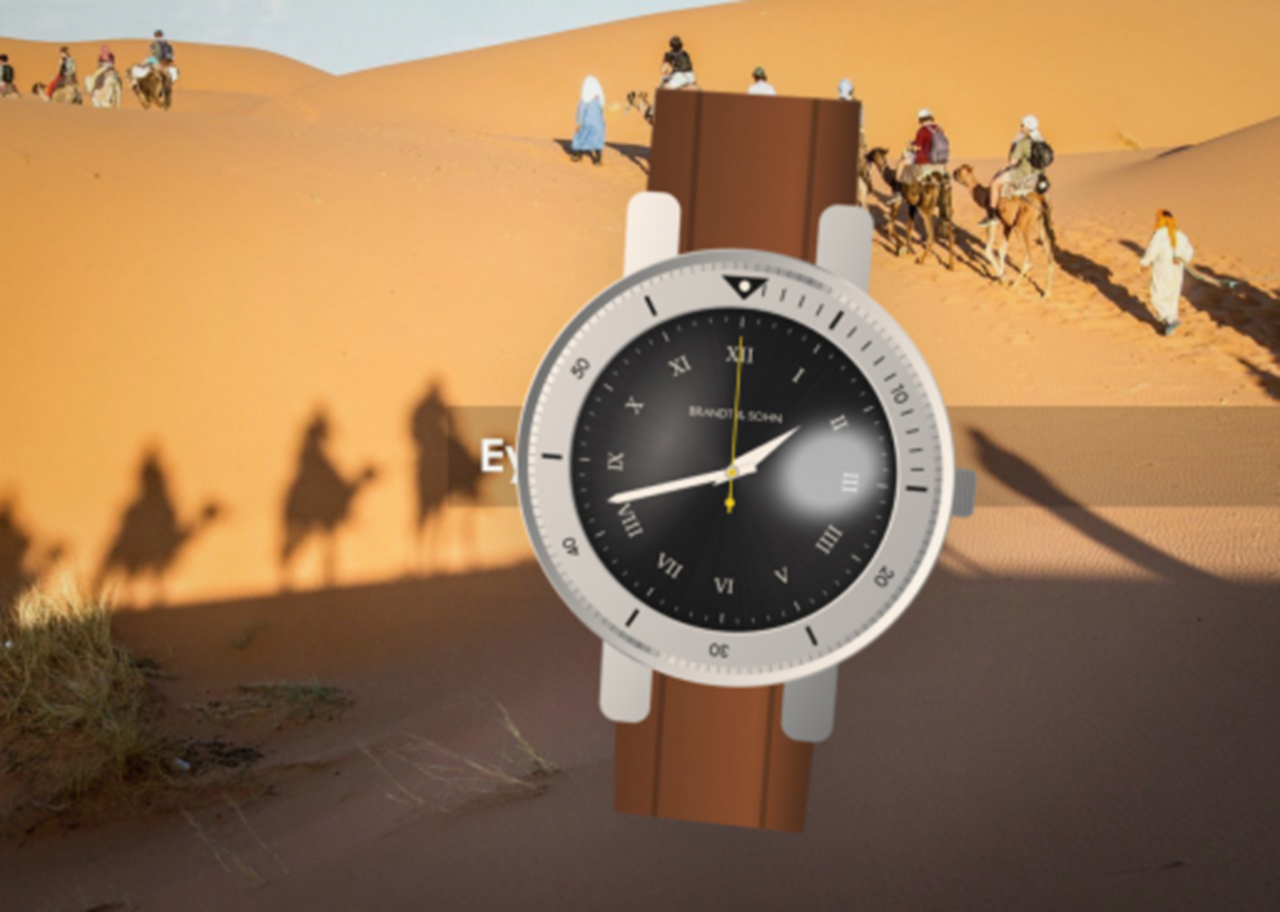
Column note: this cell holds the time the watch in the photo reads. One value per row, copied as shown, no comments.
1:42:00
